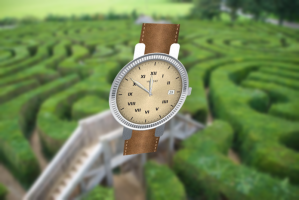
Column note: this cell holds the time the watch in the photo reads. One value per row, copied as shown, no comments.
11:51
